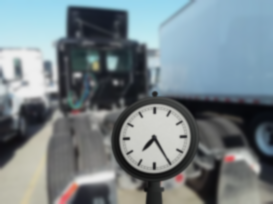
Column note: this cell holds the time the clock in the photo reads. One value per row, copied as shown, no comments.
7:25
